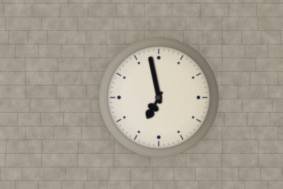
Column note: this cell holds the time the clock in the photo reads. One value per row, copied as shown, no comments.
6:58
